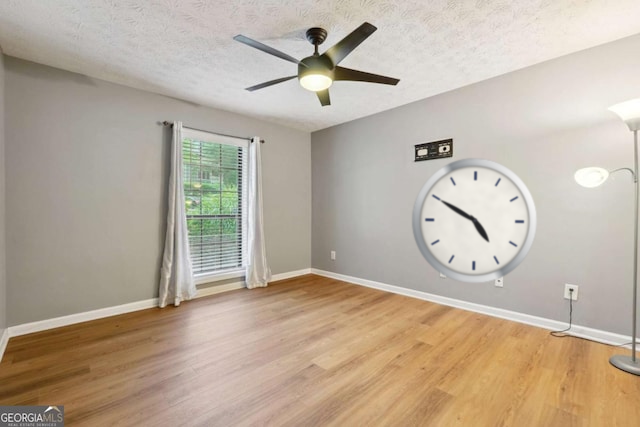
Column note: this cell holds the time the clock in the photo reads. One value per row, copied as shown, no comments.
4:50
